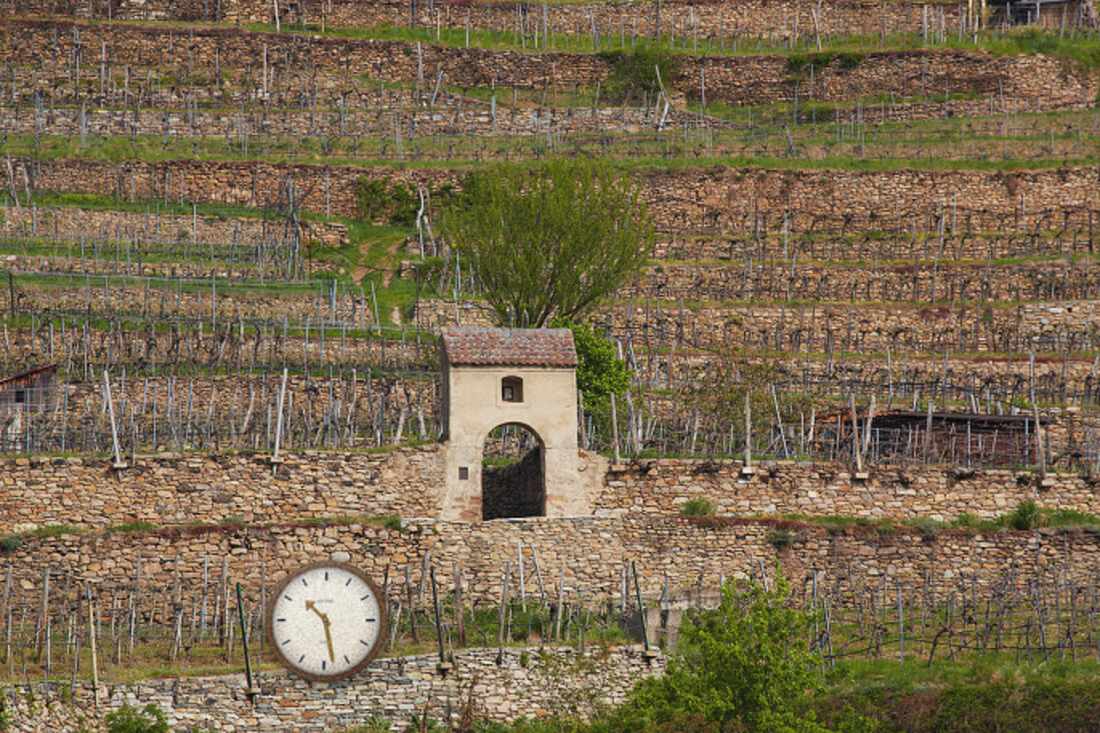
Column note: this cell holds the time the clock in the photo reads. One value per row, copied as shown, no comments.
10:28
